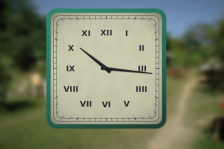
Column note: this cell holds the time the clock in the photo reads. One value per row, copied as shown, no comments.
10:16
